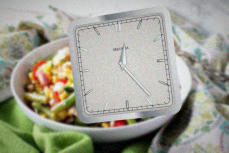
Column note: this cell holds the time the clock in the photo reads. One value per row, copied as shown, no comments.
12:24
